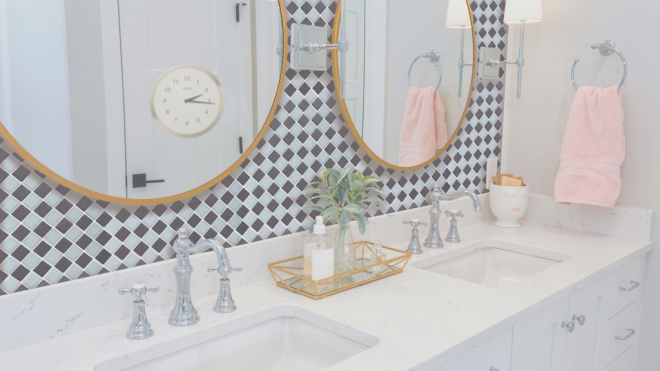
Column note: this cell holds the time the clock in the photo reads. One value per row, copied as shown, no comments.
2:16
